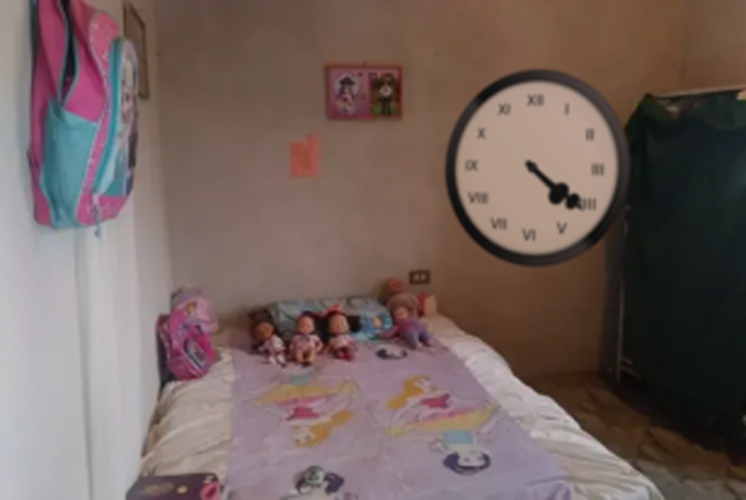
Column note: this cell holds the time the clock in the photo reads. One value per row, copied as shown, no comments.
4:21
